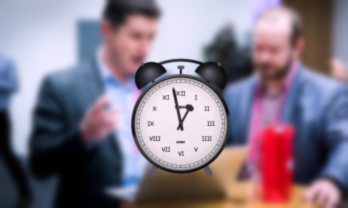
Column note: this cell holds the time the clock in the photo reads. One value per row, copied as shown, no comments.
12:58
